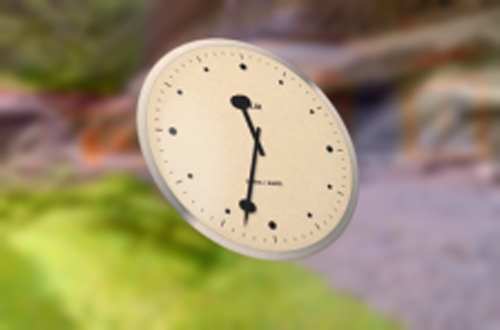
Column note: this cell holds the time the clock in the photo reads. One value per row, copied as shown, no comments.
11:33
